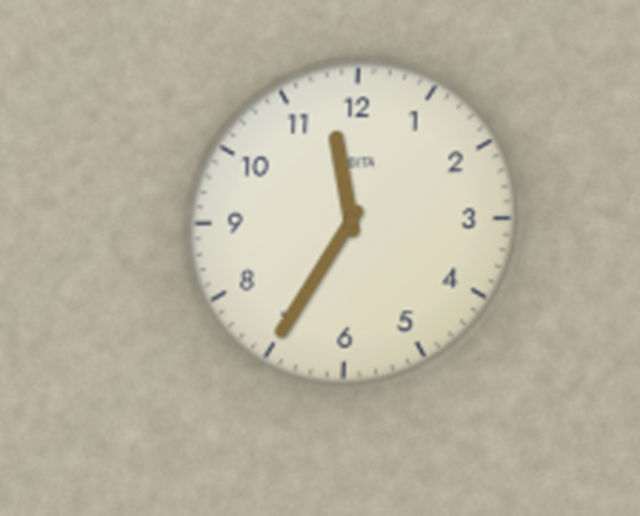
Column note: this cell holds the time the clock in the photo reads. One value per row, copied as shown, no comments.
11:35
